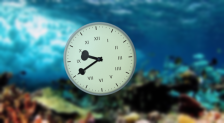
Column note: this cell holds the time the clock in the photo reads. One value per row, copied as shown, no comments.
9:40
